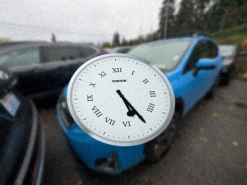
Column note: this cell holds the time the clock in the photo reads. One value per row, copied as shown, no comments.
5:25
